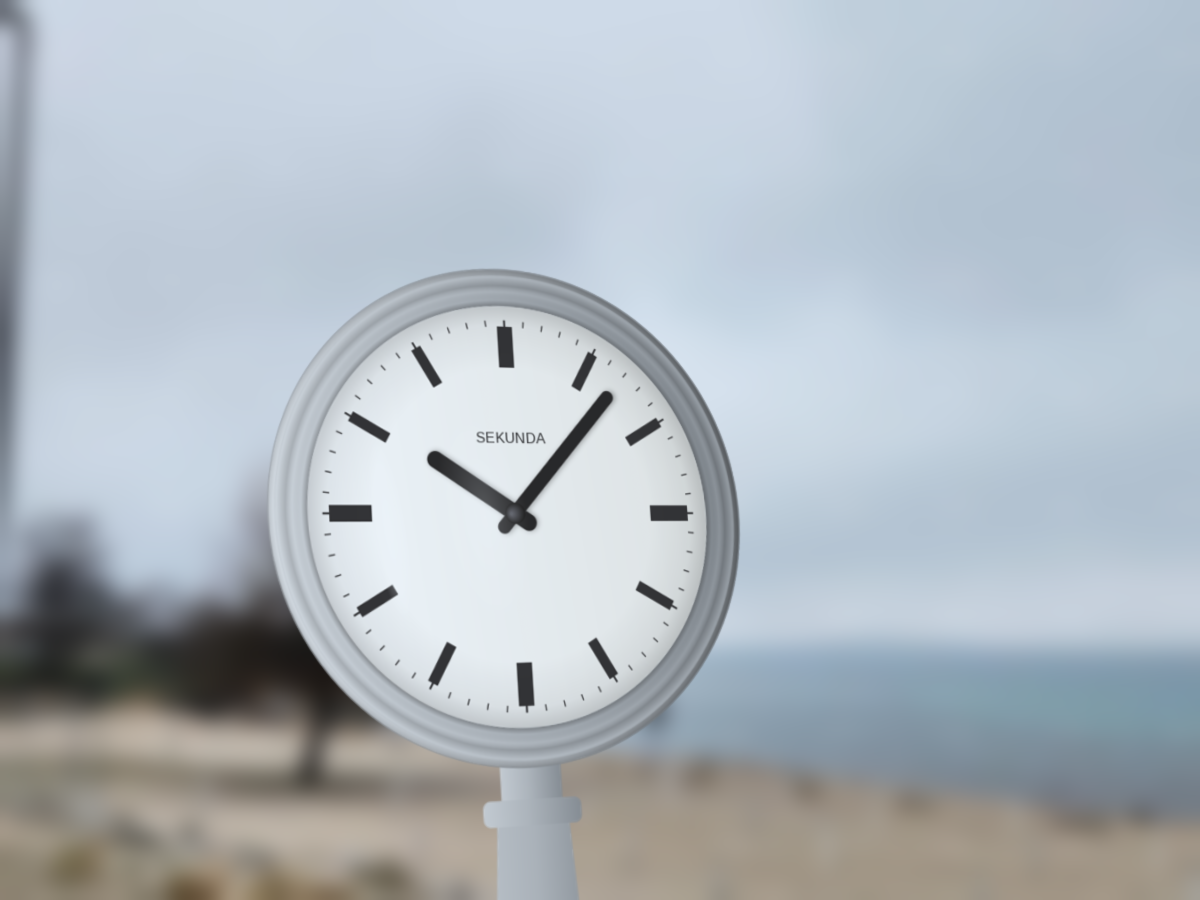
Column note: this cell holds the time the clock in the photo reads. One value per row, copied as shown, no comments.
10:07
